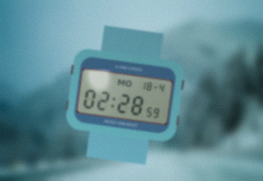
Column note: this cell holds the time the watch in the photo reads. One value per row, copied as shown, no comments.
2:28
